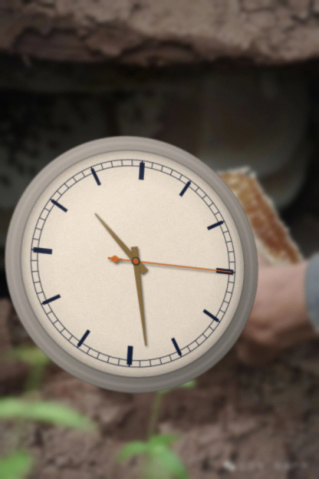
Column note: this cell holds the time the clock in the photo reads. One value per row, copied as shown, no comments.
10:28:15
